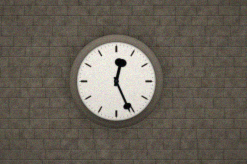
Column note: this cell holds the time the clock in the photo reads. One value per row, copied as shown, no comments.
12:26
